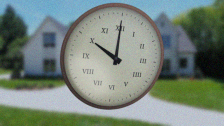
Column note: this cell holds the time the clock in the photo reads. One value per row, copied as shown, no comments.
10:00
